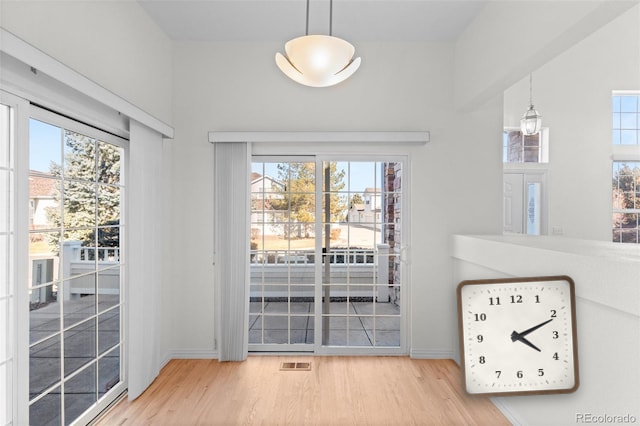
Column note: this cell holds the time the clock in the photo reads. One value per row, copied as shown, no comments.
4:11
